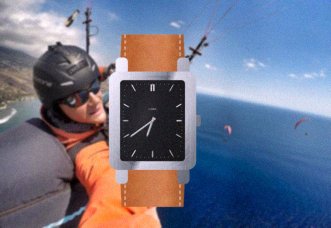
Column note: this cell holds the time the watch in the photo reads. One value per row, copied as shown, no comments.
6:39
